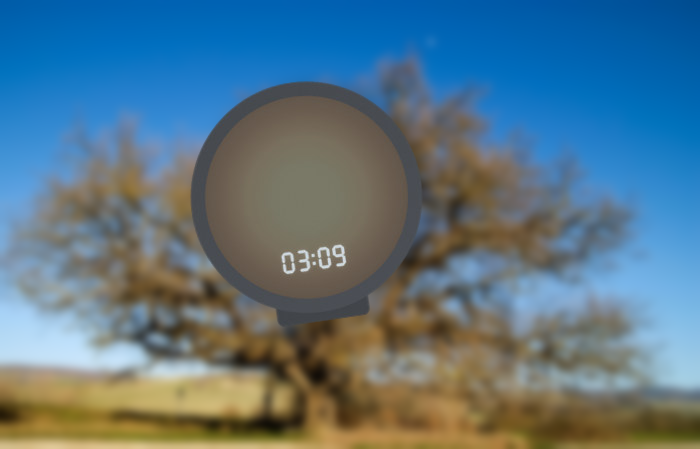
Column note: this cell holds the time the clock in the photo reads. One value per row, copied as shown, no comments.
3:09
